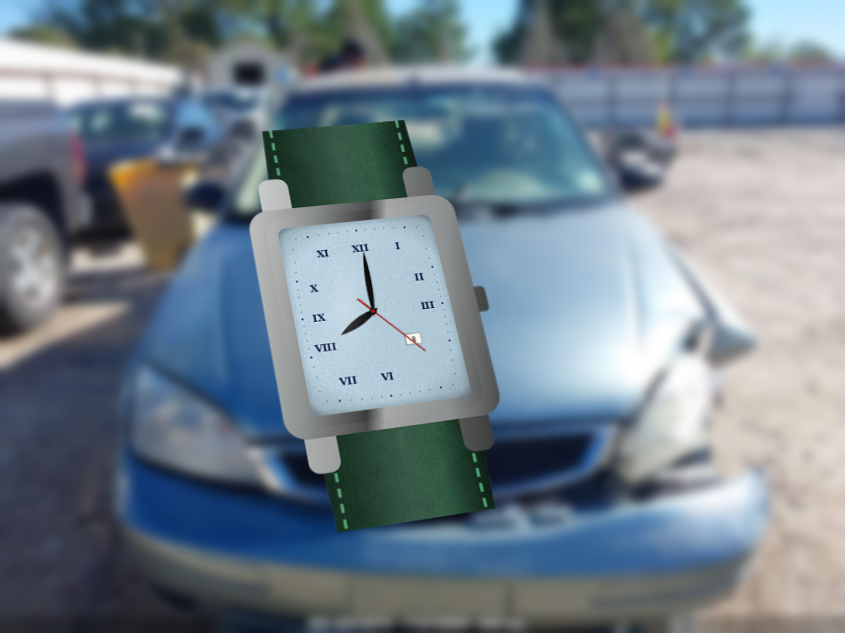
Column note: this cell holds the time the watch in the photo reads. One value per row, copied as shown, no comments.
8:00:23
